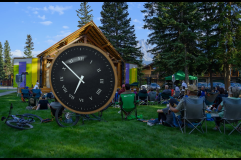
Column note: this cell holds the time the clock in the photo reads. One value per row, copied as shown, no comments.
6:52
